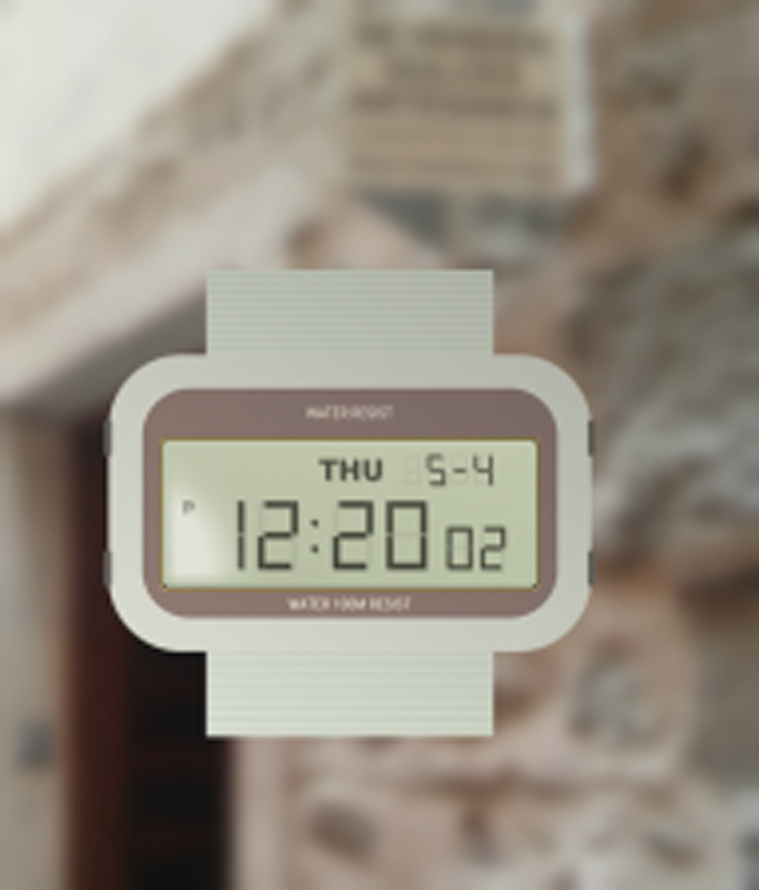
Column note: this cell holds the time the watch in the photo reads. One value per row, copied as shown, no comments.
12:20:02
